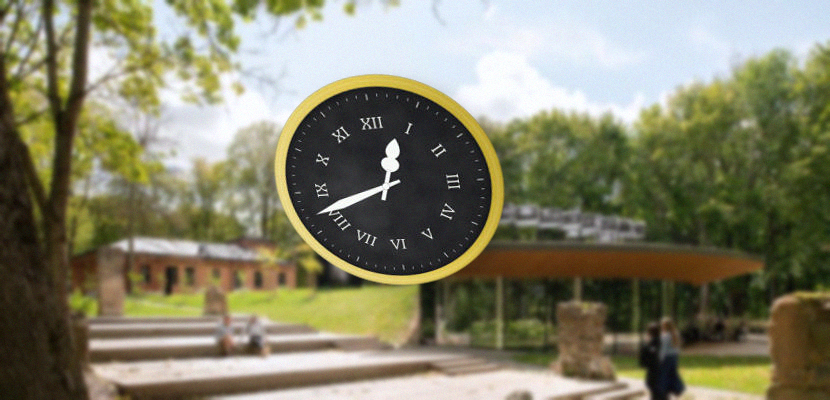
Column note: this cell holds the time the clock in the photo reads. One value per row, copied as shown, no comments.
12:42
